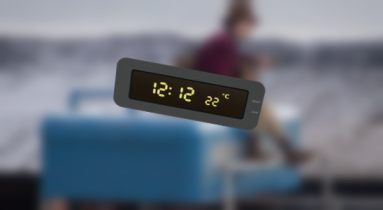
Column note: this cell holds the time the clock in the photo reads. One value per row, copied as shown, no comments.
12:12
